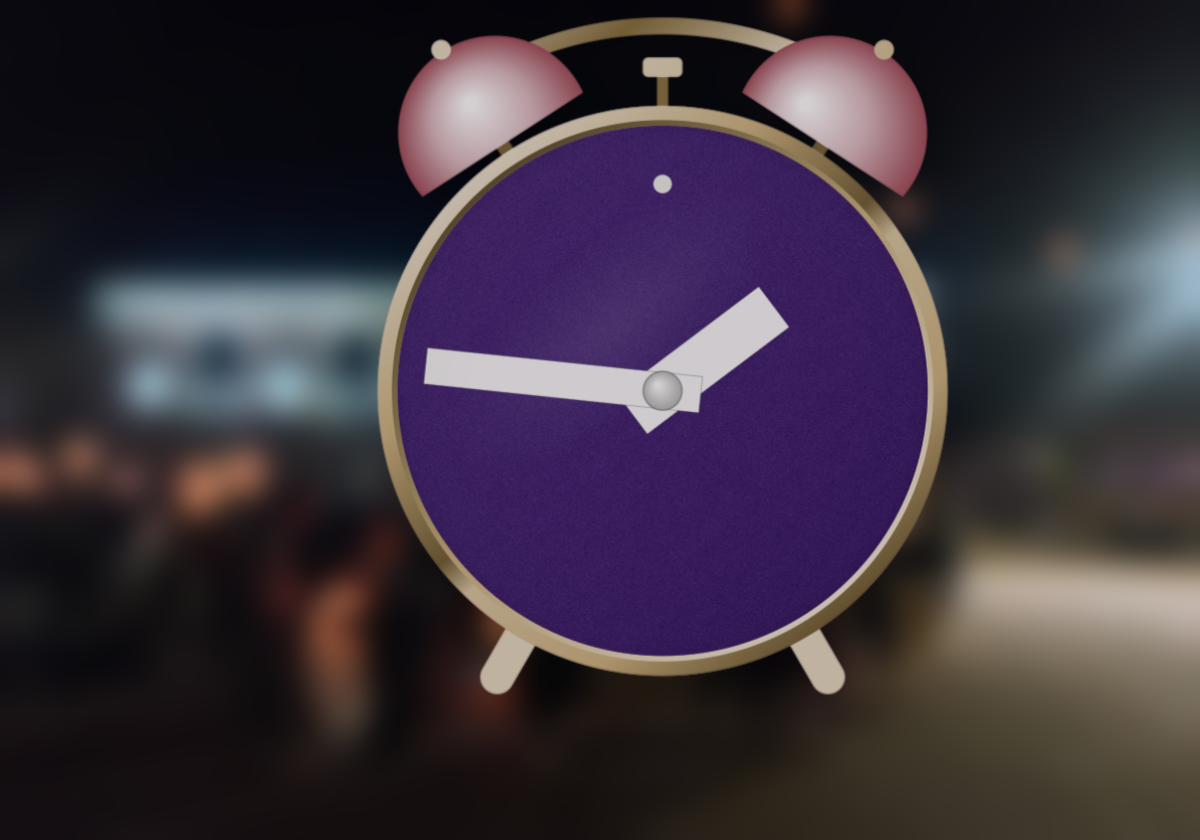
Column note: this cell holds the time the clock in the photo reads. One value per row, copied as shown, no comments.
1:46
